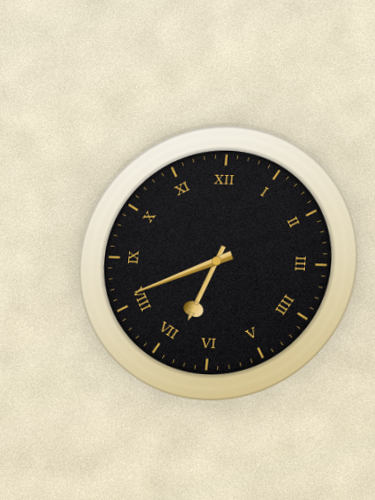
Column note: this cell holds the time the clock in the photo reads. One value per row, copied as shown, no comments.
6:41
